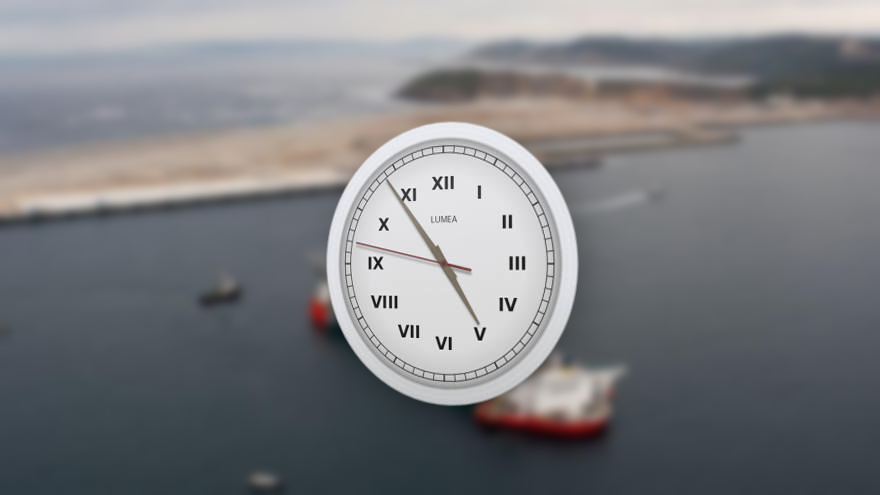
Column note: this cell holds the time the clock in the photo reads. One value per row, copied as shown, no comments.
4:53:47
